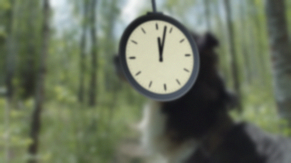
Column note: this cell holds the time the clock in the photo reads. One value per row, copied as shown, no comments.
12:03
